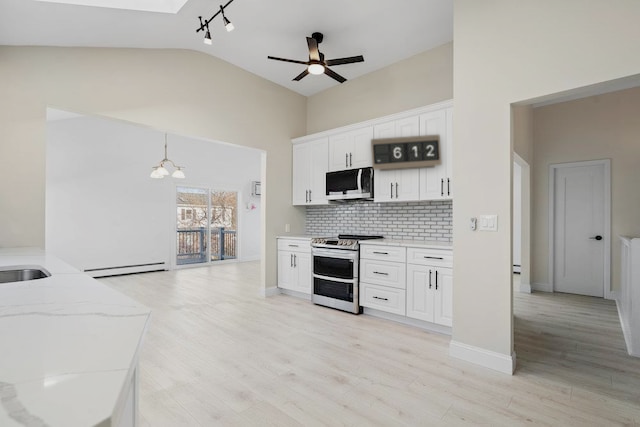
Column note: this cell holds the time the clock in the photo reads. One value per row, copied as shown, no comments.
6:12
